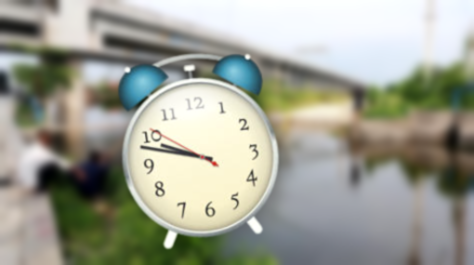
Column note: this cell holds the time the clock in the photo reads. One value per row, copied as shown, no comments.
9:47:51
